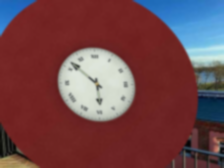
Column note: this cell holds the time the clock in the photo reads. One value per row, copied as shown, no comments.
5:52
